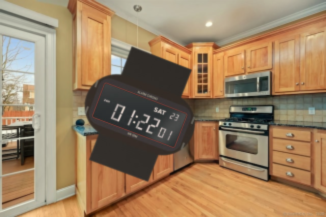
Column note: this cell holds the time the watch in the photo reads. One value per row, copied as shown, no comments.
1:22:01
